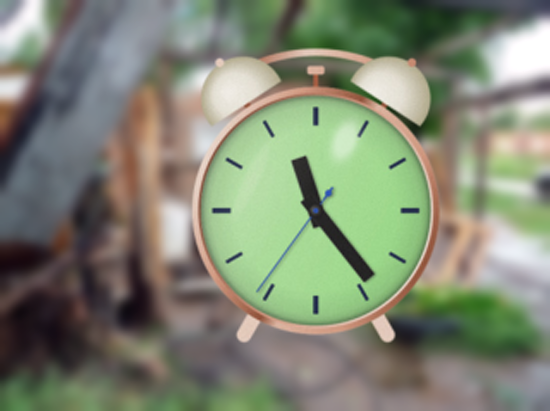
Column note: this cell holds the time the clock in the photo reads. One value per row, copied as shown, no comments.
11:23:36
